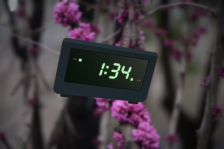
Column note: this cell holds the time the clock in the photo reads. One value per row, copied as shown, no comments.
1:34
